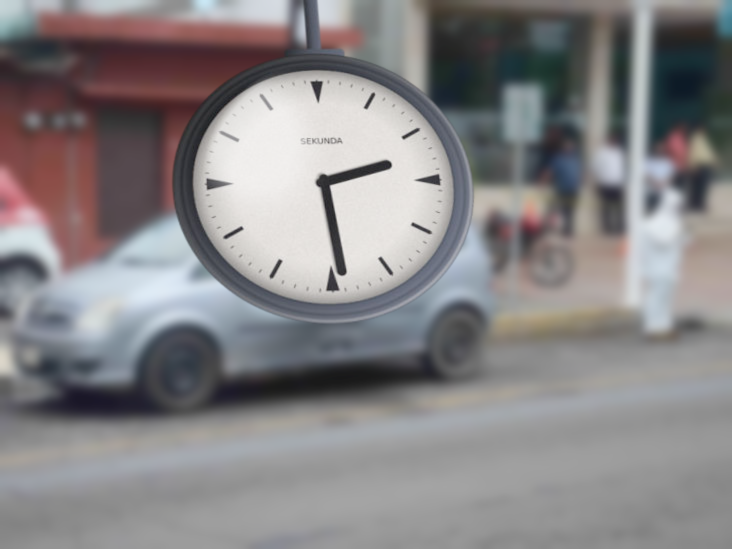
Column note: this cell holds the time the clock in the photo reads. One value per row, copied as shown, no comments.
2:29
